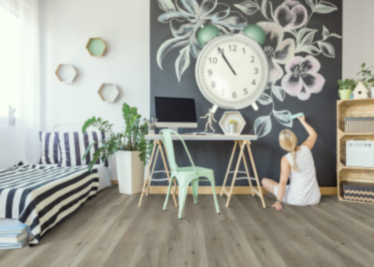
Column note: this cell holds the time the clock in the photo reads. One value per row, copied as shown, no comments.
10:55
